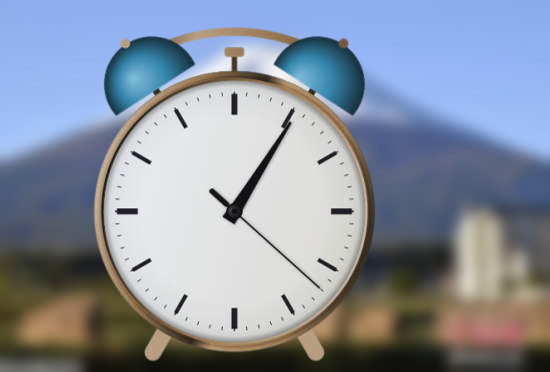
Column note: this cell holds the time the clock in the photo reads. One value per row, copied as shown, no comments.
1:05:22
